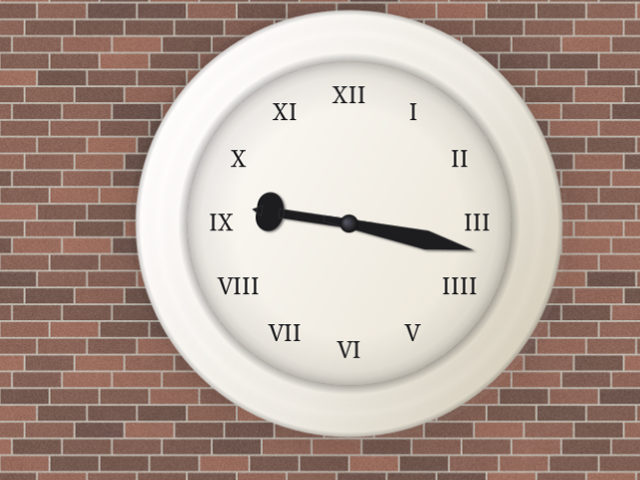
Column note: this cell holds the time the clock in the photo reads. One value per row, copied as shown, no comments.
9:17
